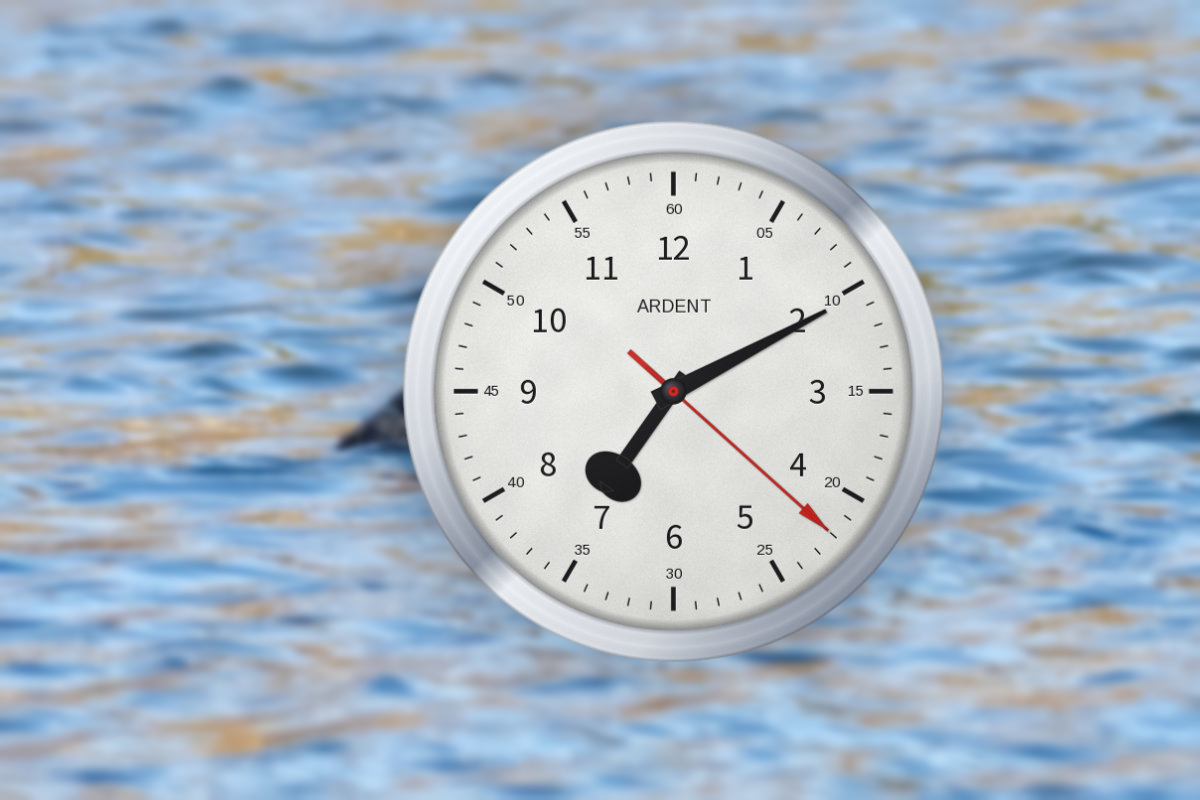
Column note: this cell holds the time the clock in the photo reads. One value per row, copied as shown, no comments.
7:10:22
